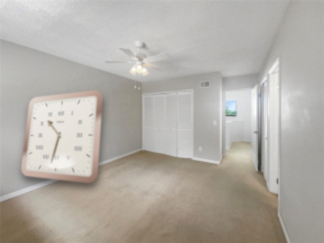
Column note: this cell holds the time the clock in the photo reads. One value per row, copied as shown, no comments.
10:32
